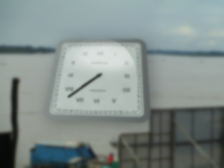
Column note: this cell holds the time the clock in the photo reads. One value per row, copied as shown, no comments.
7:38
